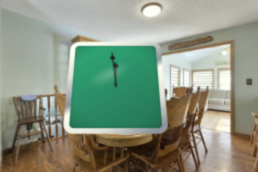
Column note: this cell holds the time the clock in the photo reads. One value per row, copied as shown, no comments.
11:59
